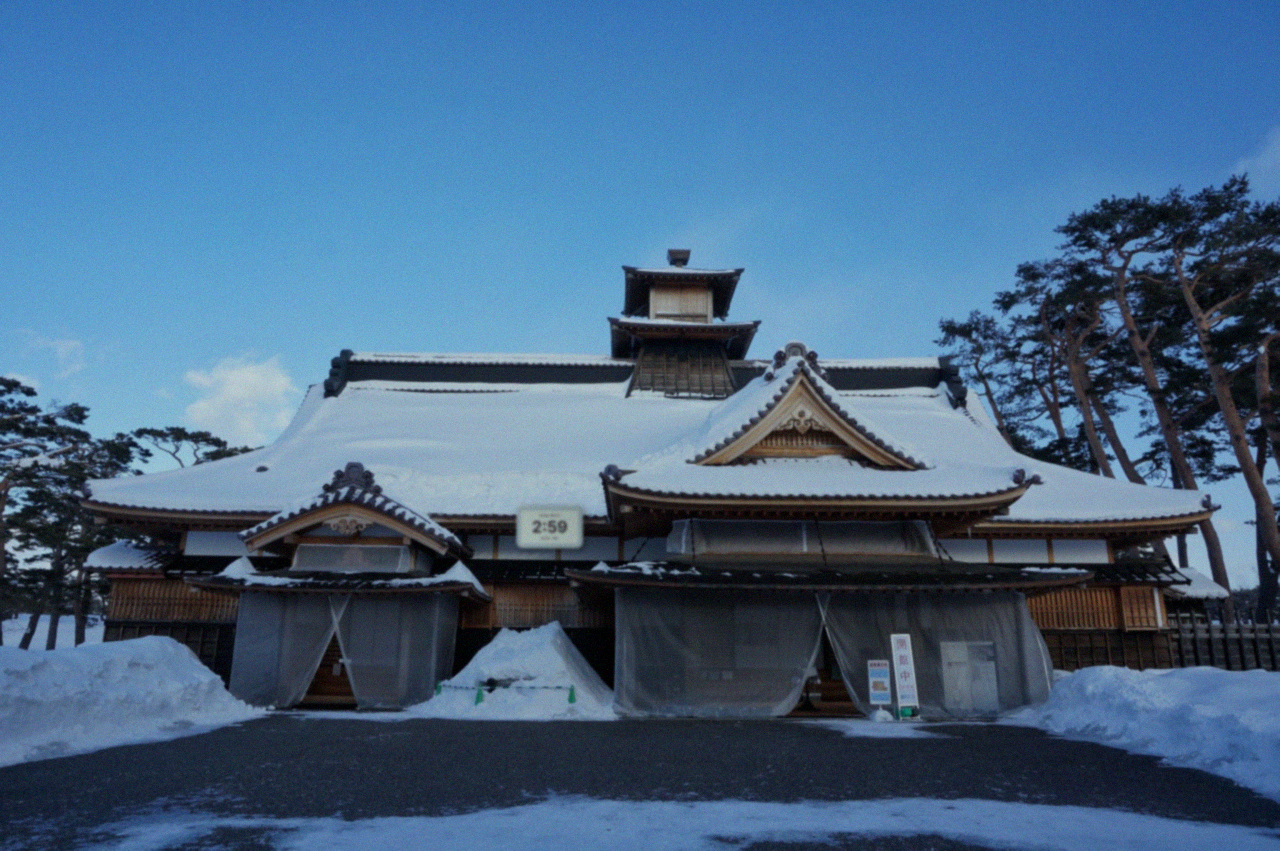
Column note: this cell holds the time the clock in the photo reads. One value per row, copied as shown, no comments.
2:59
